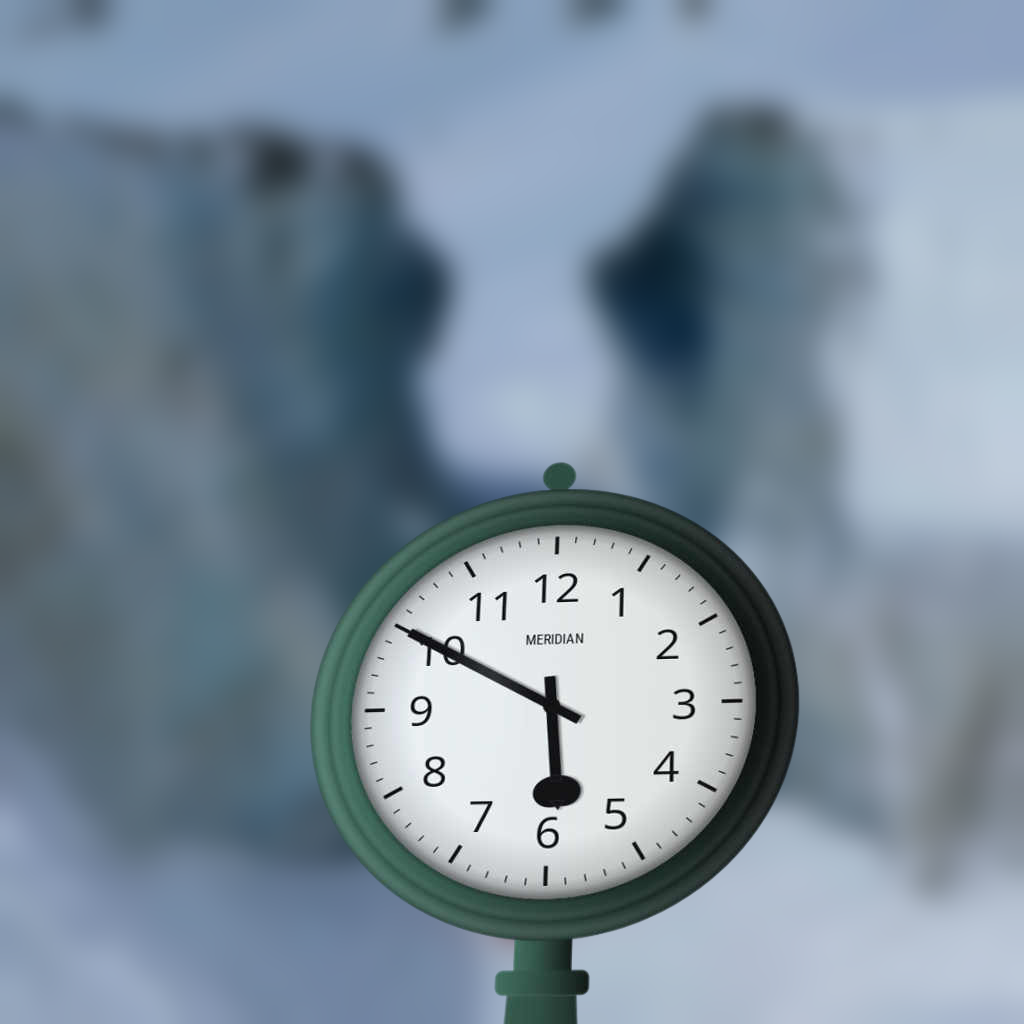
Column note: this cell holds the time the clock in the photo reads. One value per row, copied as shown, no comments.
5:50
